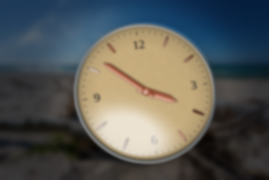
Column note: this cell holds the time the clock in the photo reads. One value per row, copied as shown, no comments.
3:52
